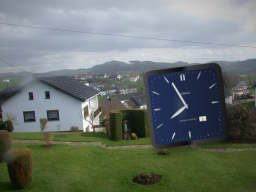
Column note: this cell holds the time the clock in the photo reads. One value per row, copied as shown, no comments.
7:56
